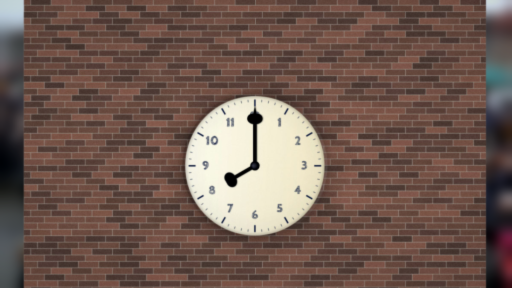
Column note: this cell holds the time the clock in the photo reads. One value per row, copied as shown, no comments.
8:00
